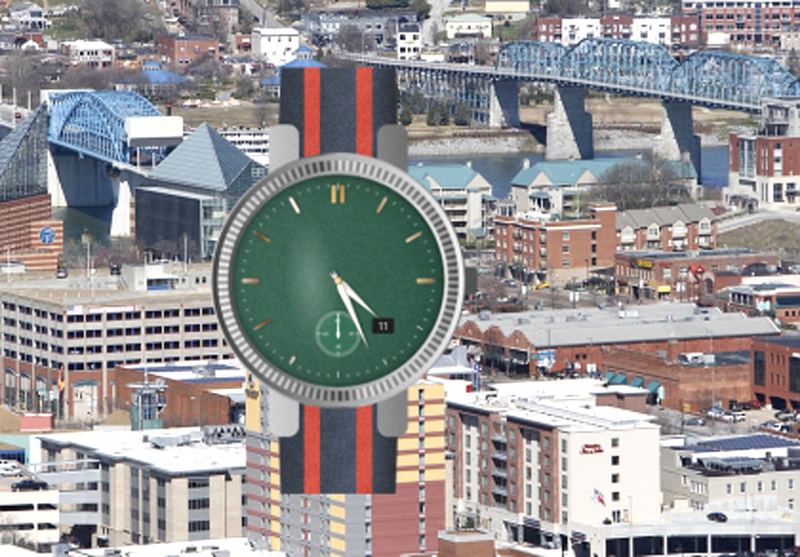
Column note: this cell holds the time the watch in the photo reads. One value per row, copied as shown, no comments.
4:26
